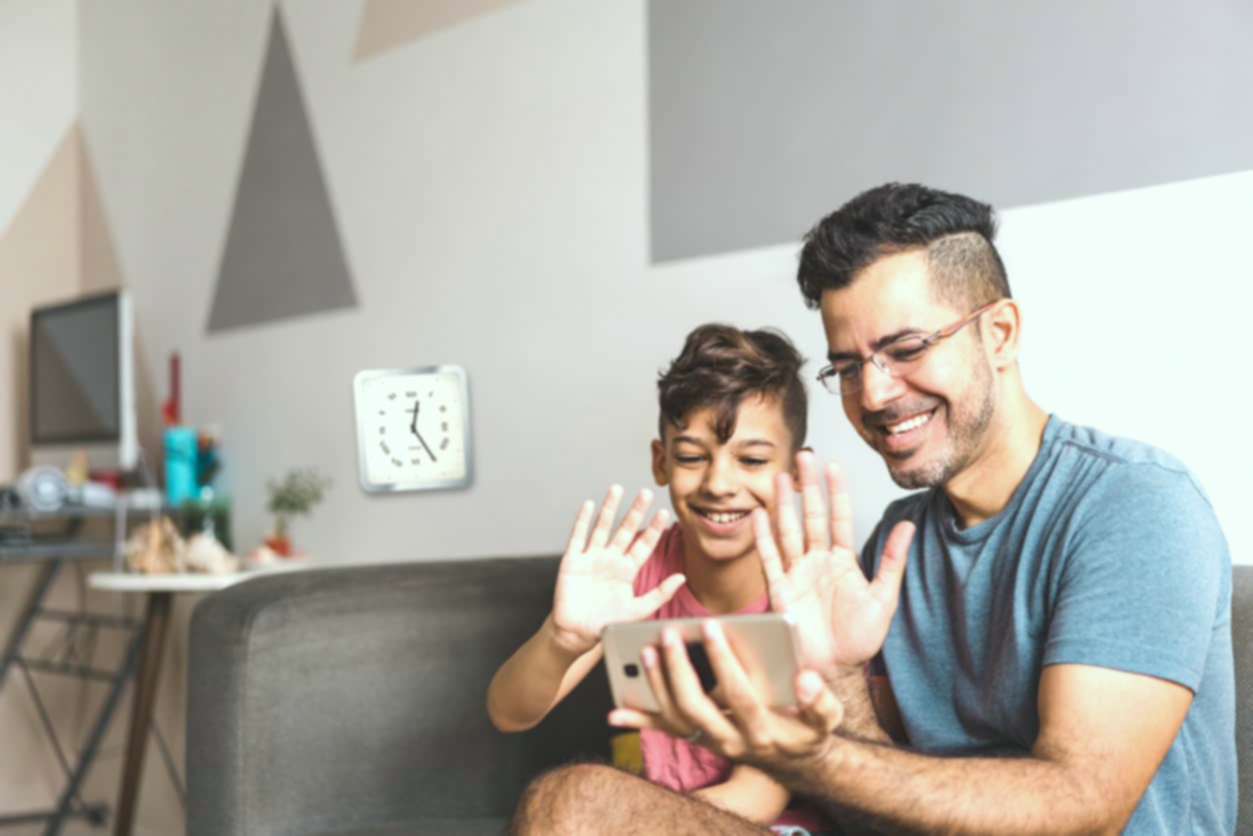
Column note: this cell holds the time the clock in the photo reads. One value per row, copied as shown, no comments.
12:25
